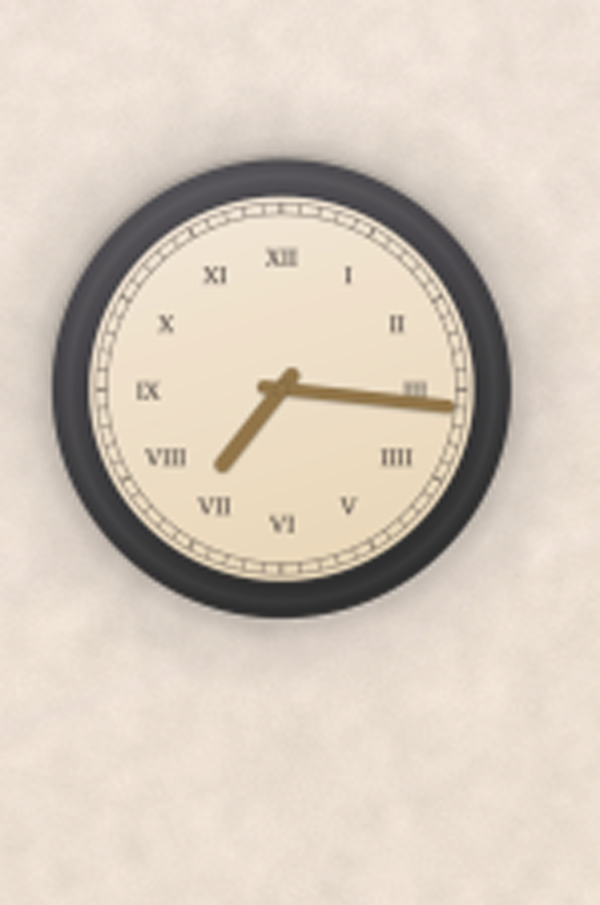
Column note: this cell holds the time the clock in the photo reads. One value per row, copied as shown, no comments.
7:16
